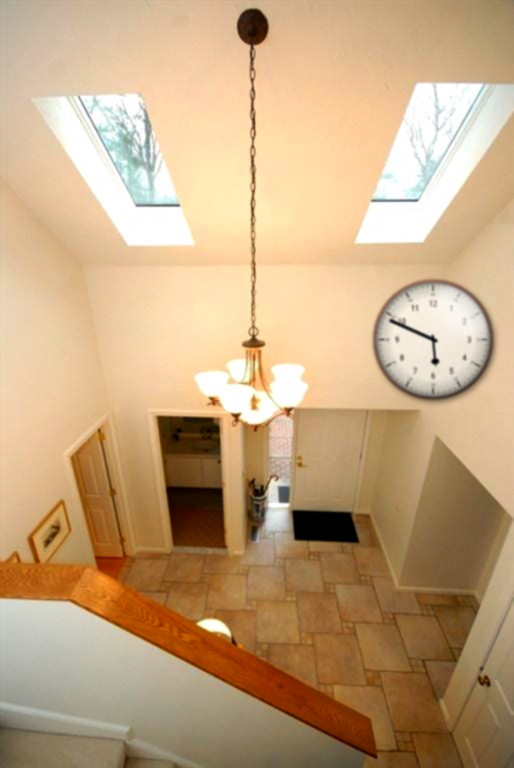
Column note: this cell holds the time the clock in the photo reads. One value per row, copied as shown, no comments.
5:49
